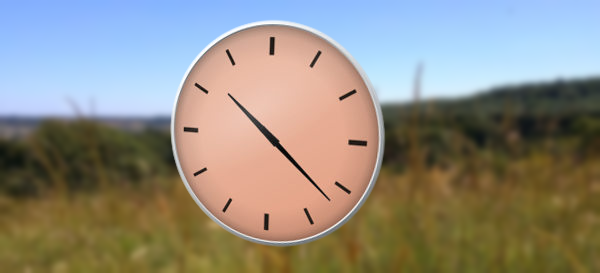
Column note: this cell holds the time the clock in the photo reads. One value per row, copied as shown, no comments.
10:22
